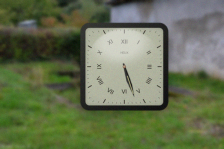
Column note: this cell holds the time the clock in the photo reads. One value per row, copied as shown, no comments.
5:27
